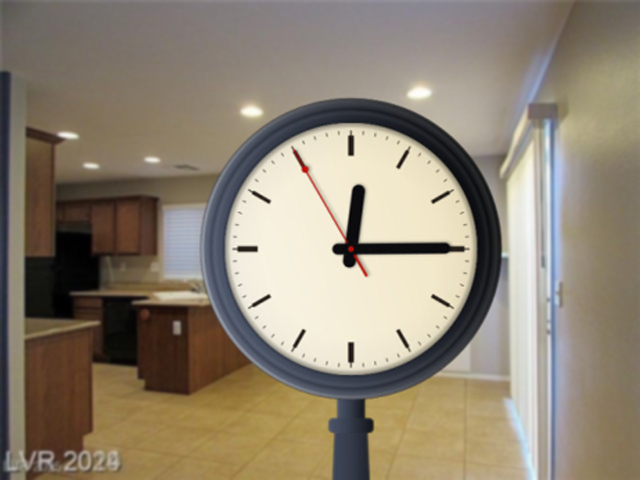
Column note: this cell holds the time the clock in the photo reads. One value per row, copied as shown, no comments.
12:14:55
